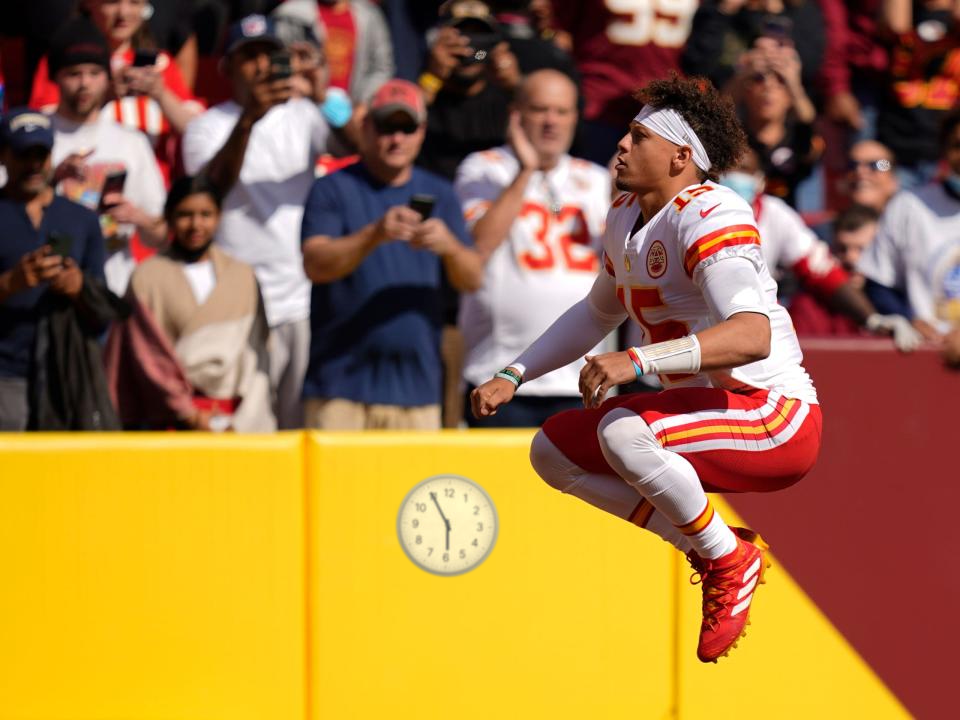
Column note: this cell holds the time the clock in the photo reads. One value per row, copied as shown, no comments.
5:55
